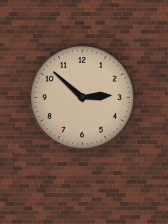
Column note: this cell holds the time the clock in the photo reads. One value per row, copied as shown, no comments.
2:52
